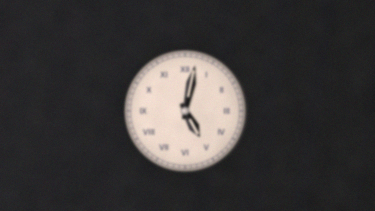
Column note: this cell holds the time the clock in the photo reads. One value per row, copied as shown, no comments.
5:02
